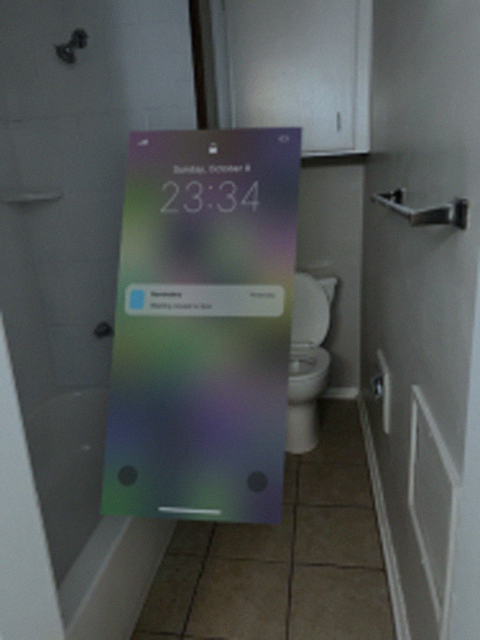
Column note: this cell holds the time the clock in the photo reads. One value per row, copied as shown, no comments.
23:34
